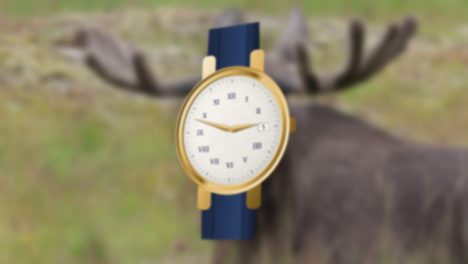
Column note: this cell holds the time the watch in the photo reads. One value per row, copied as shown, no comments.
2:48
